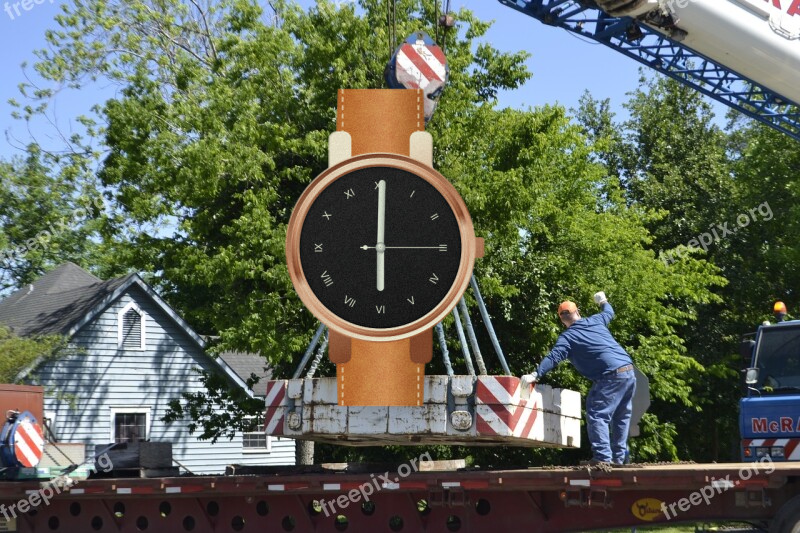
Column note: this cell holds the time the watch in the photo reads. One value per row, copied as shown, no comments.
6:00:15
